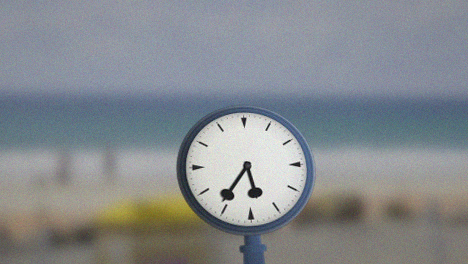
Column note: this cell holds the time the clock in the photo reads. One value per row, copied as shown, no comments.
5:36
